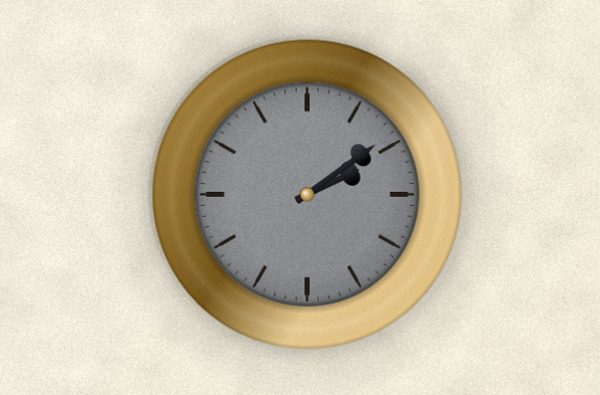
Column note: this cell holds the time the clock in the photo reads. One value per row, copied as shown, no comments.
2:09
